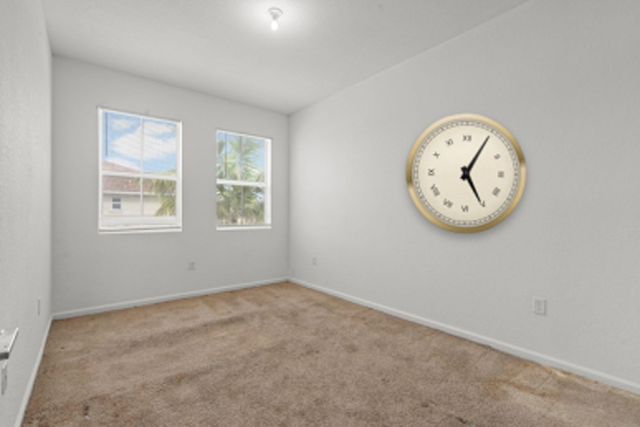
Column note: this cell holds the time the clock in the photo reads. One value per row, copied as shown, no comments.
5:05
